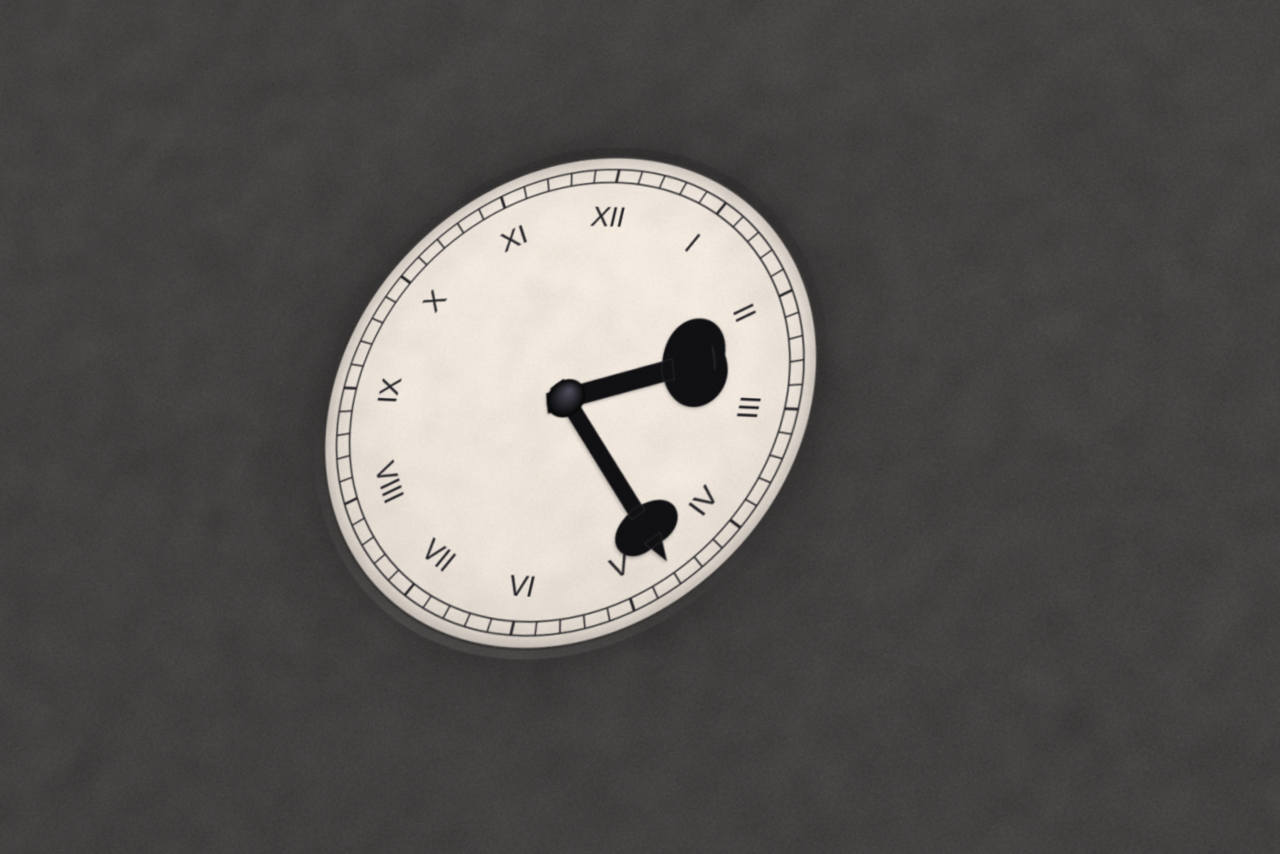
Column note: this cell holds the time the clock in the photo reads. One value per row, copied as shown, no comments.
2:23
